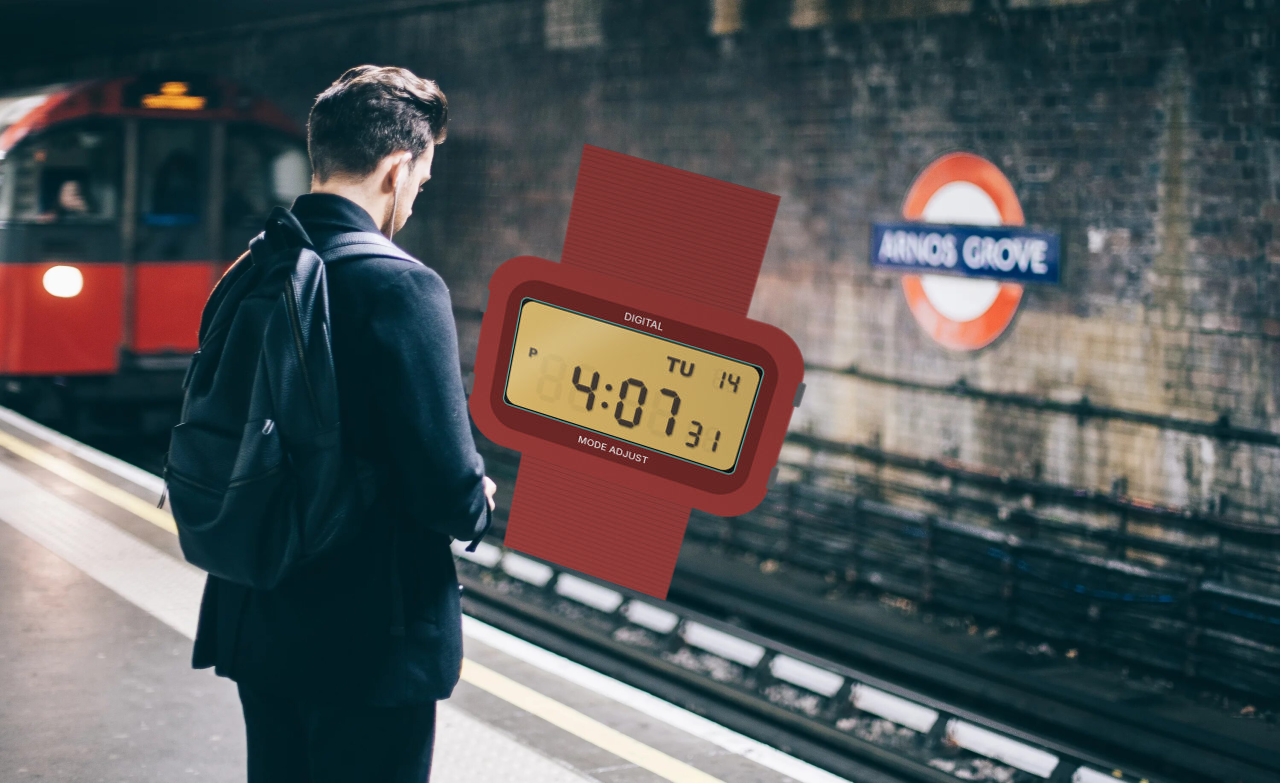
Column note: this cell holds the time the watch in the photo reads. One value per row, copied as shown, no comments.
4:07:31
